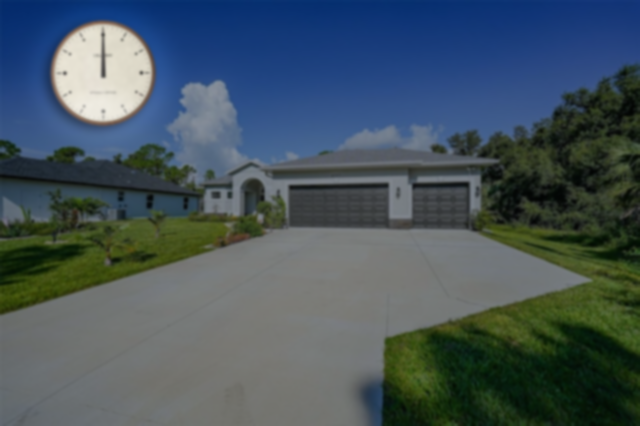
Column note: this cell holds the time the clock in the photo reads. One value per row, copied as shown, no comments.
12:00
